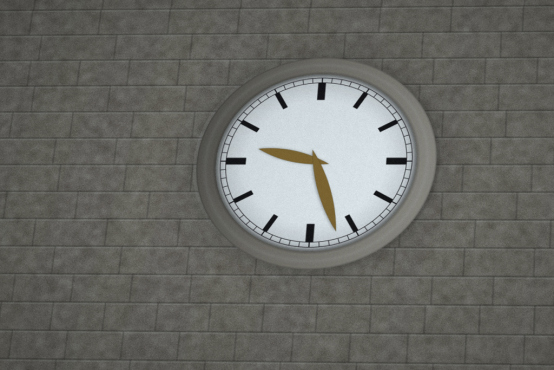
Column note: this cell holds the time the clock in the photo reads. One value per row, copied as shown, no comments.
9:27
